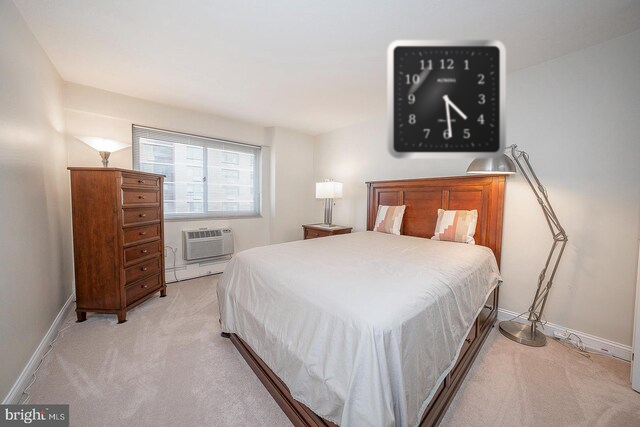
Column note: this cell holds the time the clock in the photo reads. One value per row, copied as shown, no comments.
4:29
